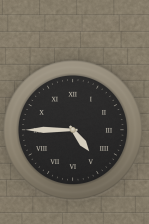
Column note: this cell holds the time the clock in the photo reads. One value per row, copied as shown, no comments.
4:45
